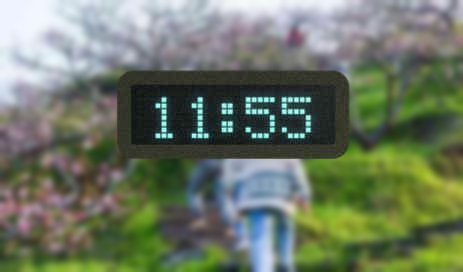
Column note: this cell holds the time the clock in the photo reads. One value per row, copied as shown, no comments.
11:55
